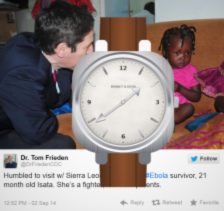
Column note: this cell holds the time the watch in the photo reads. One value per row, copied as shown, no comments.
1:39
